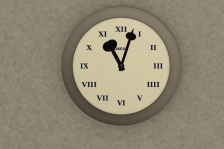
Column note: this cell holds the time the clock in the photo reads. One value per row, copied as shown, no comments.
11:03
